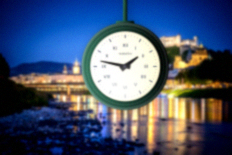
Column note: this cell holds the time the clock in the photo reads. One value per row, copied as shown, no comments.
1:47
